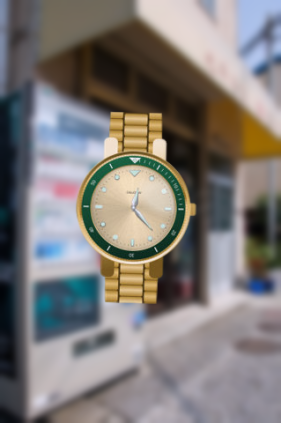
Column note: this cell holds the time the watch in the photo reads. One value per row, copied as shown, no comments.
12:23
